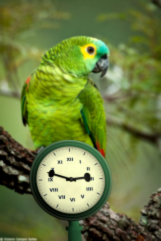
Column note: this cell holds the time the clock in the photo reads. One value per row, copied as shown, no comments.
2:48
